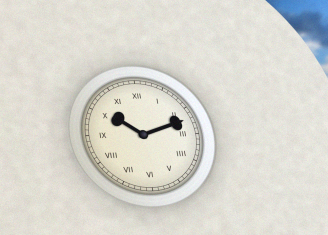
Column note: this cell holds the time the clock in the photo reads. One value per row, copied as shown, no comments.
10:12
